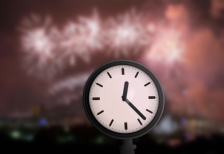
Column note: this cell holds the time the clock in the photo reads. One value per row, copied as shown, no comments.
12:23
